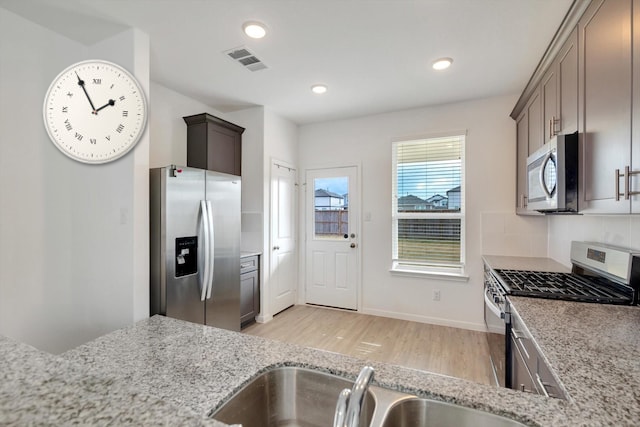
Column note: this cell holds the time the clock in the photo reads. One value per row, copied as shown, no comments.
1:55
